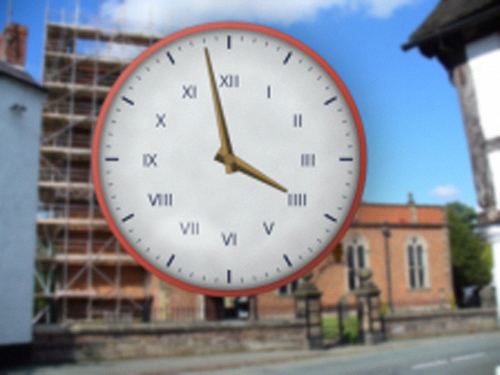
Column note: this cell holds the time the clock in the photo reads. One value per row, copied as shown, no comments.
3:58
